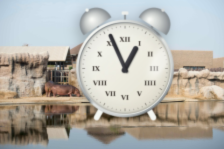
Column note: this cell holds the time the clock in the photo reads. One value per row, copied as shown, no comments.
12:56
